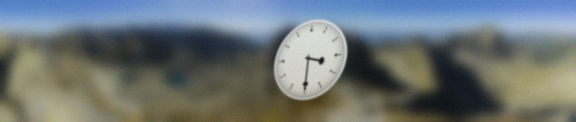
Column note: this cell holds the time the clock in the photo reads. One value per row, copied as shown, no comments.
3:30
